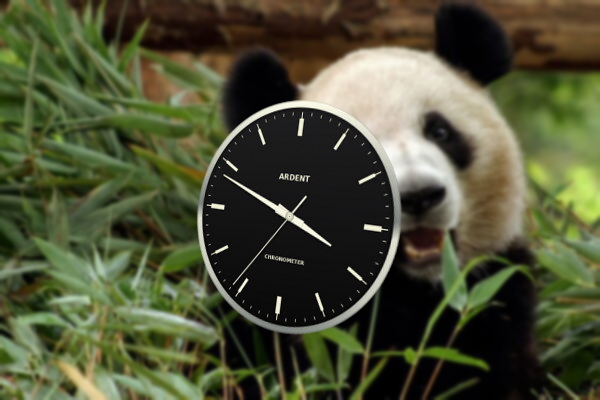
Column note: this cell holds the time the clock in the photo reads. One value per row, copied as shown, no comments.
3:48:36
